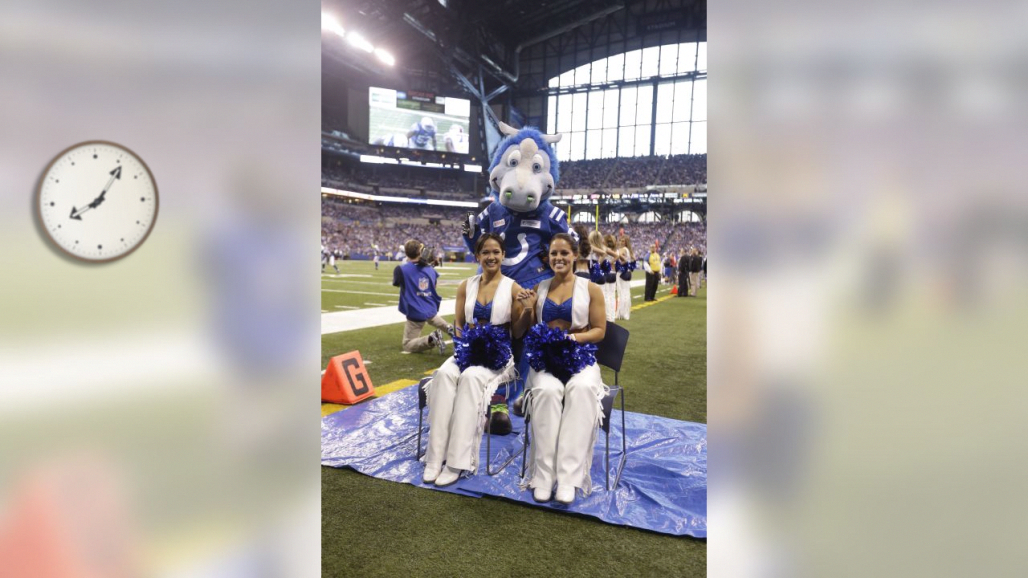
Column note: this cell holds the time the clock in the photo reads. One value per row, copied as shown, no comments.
8:06
